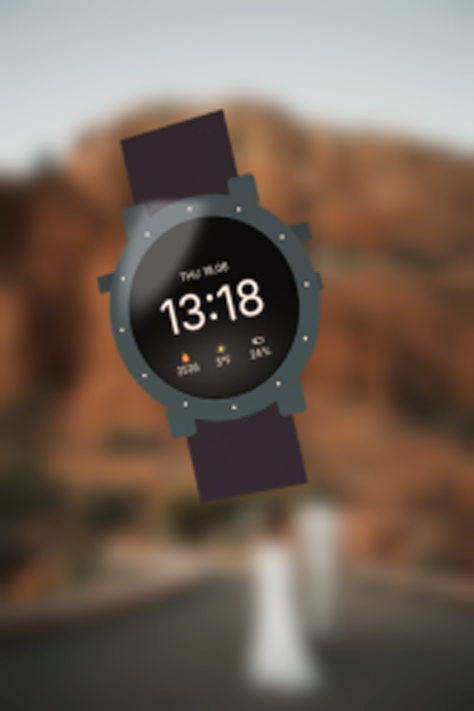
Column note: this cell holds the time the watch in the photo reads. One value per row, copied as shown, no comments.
13:18
